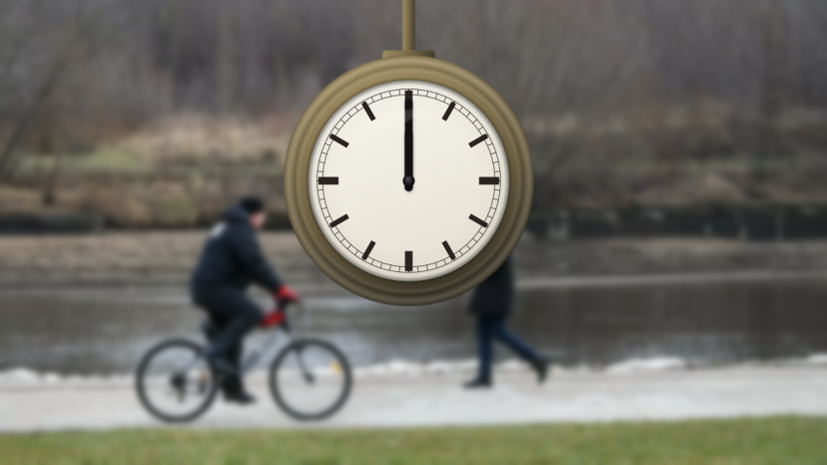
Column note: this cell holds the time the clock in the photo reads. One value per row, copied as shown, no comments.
12:00
